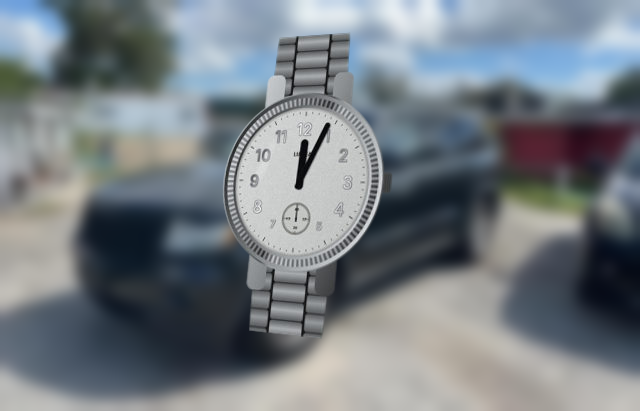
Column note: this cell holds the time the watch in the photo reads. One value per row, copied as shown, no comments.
12:04
